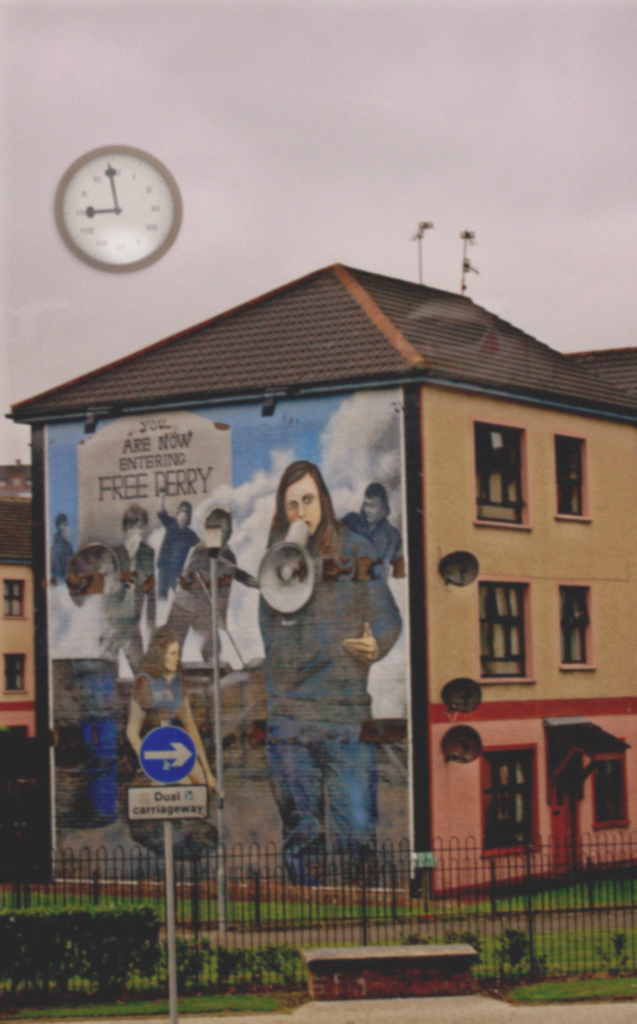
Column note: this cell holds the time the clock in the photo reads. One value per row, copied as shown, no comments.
8:59
